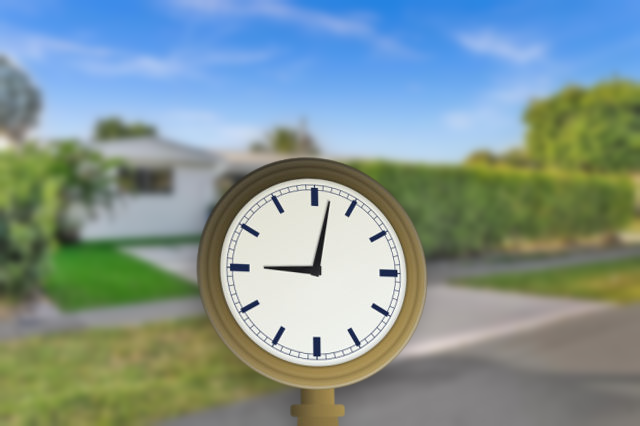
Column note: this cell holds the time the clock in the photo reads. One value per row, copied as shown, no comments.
9:02
